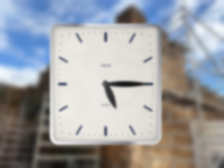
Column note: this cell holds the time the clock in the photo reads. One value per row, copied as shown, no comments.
5:15
